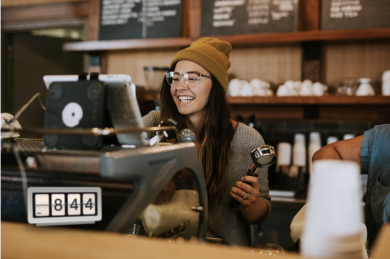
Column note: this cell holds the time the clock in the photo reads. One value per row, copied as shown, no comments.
8:44
